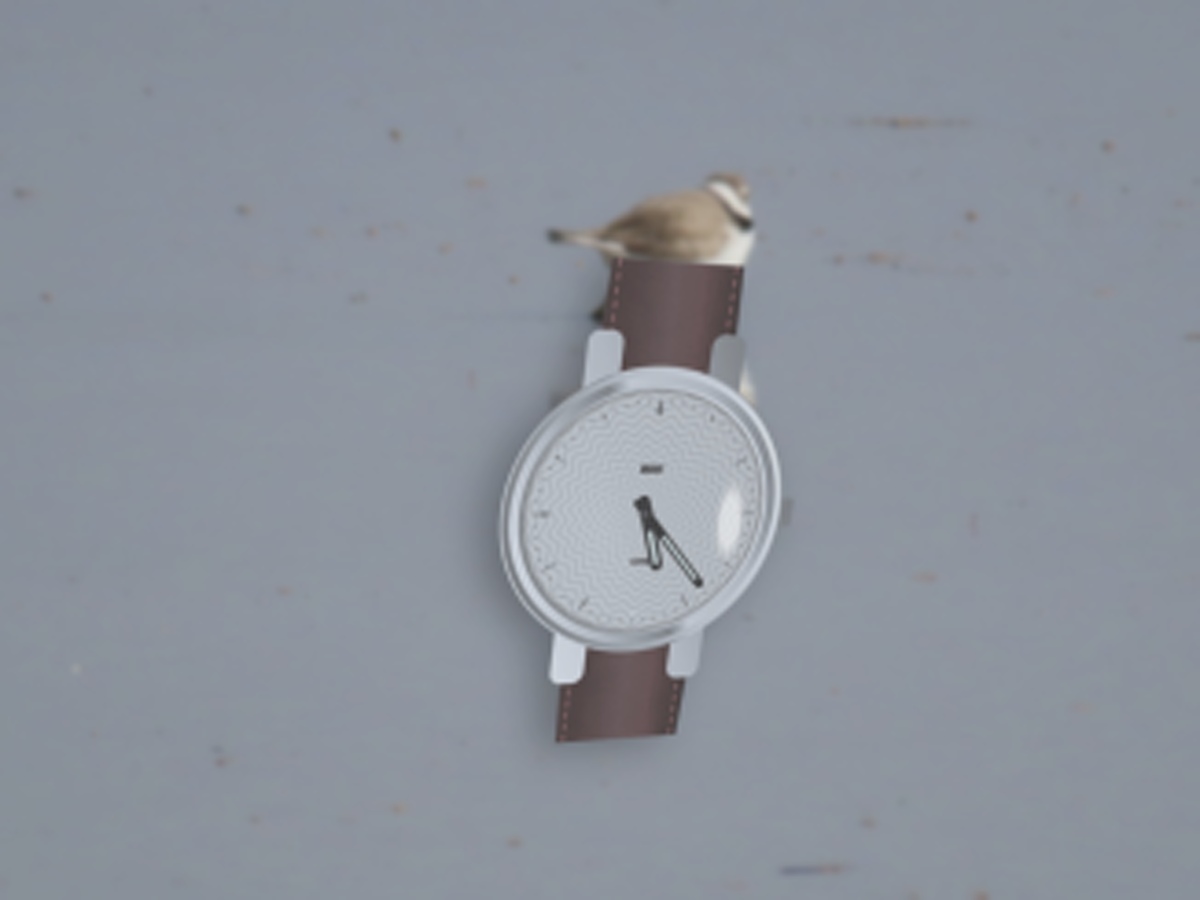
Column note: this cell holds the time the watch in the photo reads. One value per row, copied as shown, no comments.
5:23
